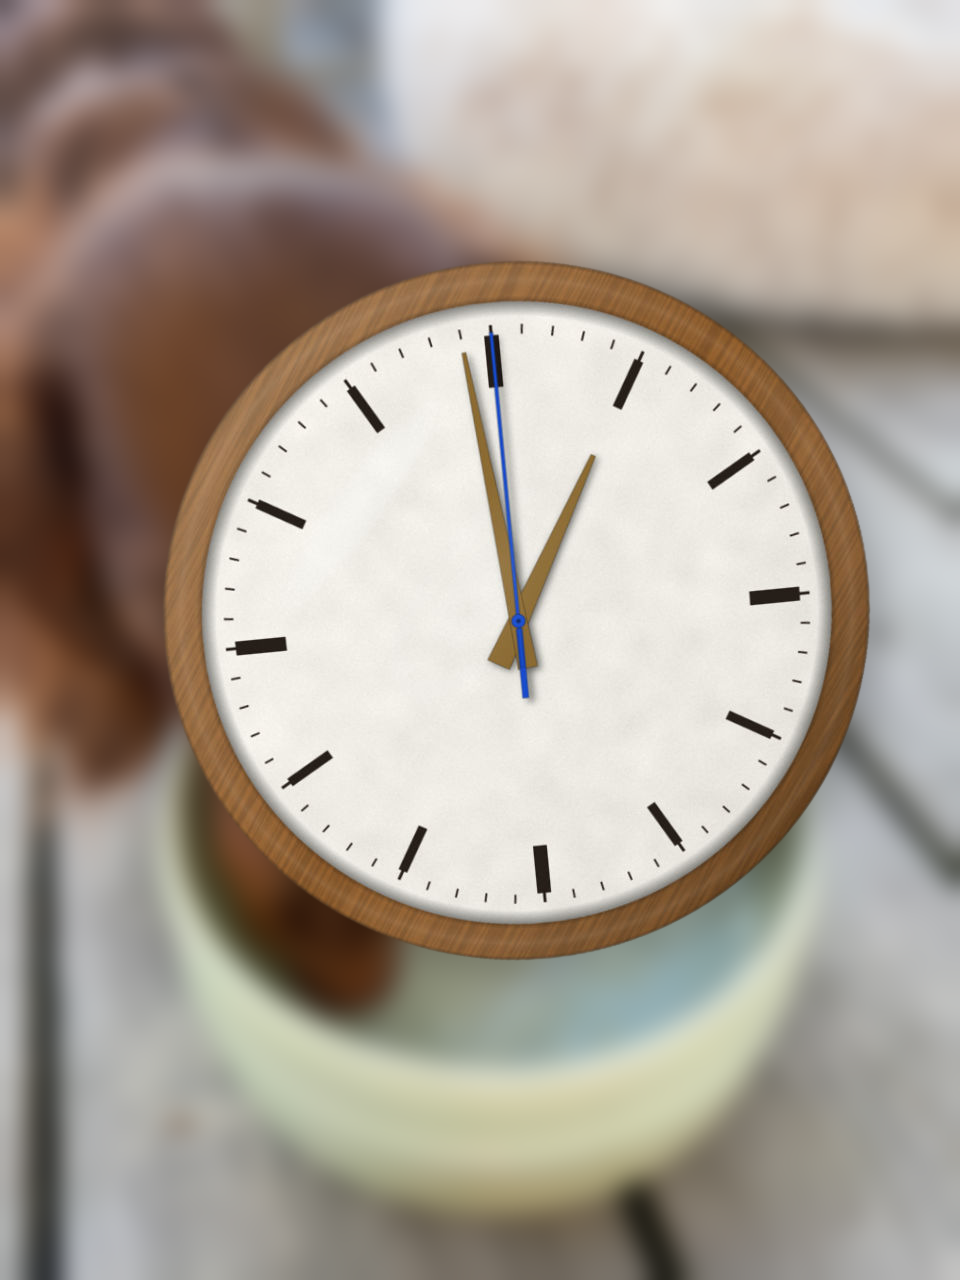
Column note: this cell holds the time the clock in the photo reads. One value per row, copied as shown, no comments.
12:59:00
